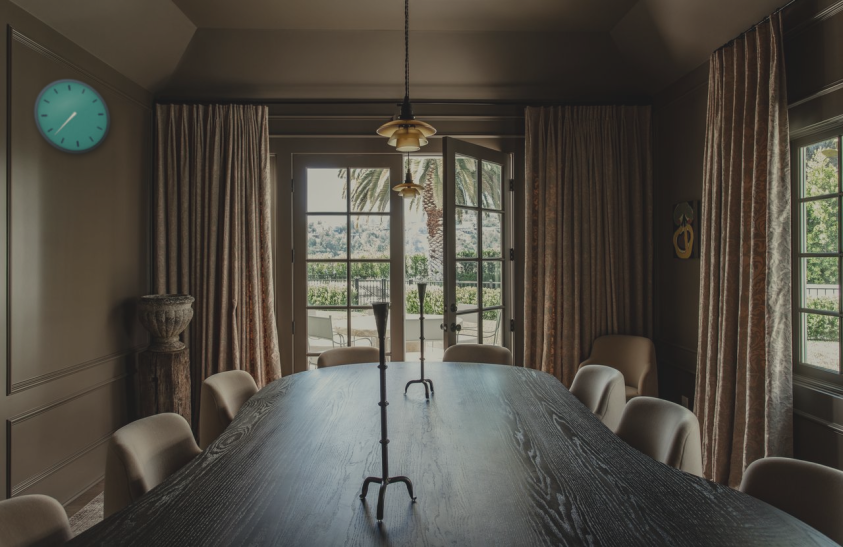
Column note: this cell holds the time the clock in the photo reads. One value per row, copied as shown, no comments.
7:38
